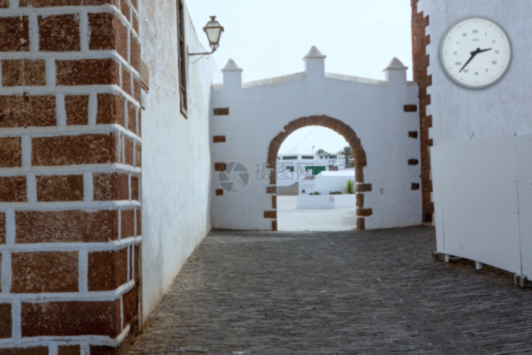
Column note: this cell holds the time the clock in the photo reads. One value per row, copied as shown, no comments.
2:37
